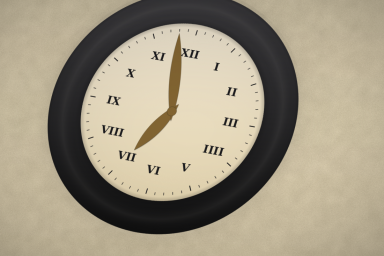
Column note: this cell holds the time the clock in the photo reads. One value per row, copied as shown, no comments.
6:58
